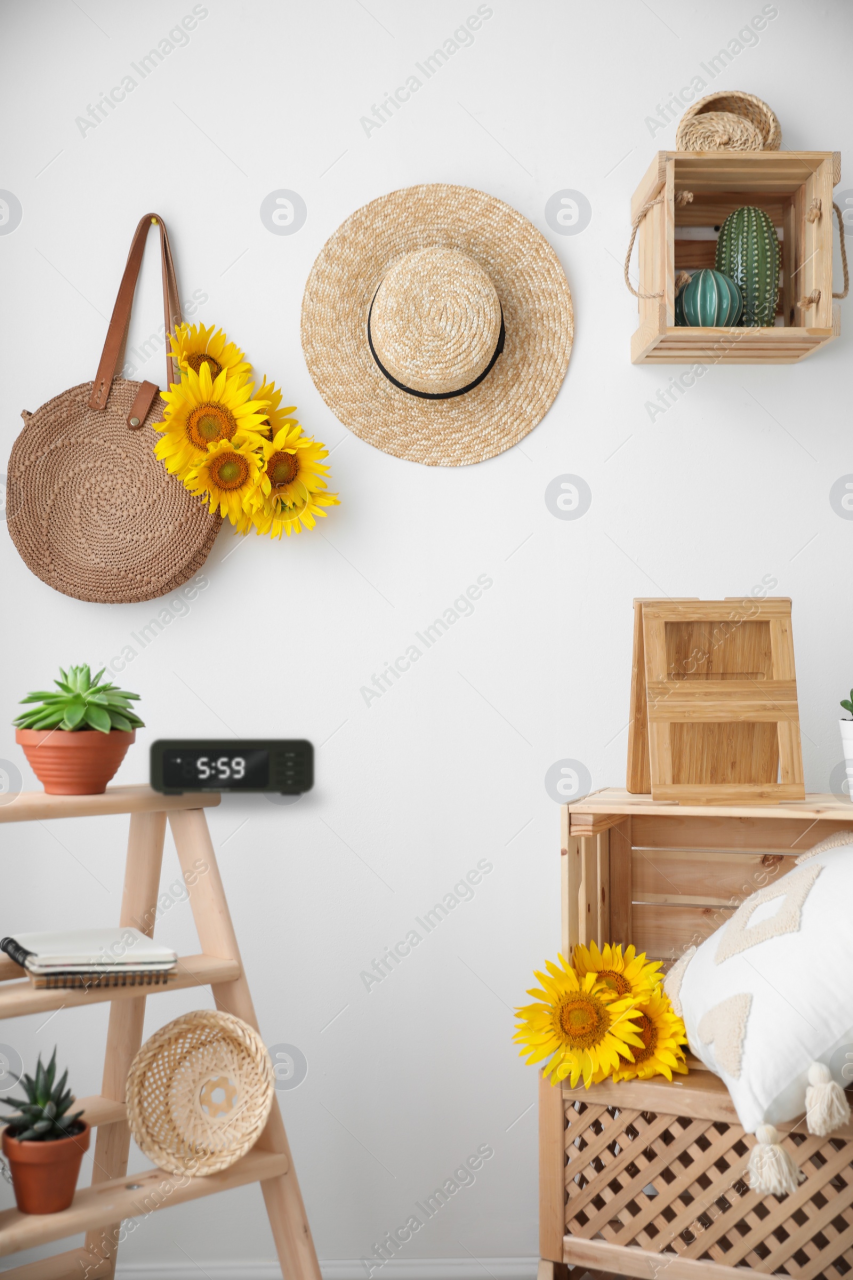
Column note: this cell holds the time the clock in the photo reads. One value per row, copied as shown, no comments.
5:59
